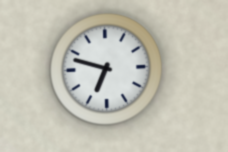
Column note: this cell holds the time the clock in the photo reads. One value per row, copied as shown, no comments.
6:48
